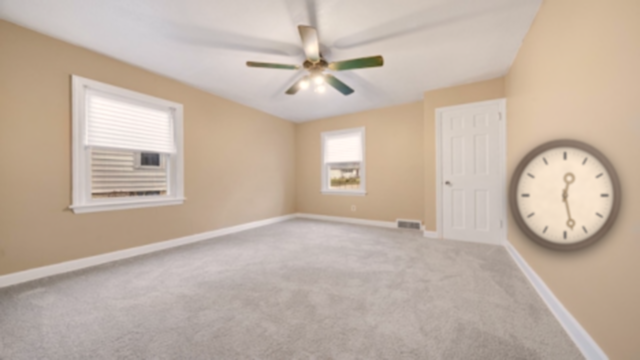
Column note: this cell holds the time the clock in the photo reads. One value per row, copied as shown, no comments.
12:28
